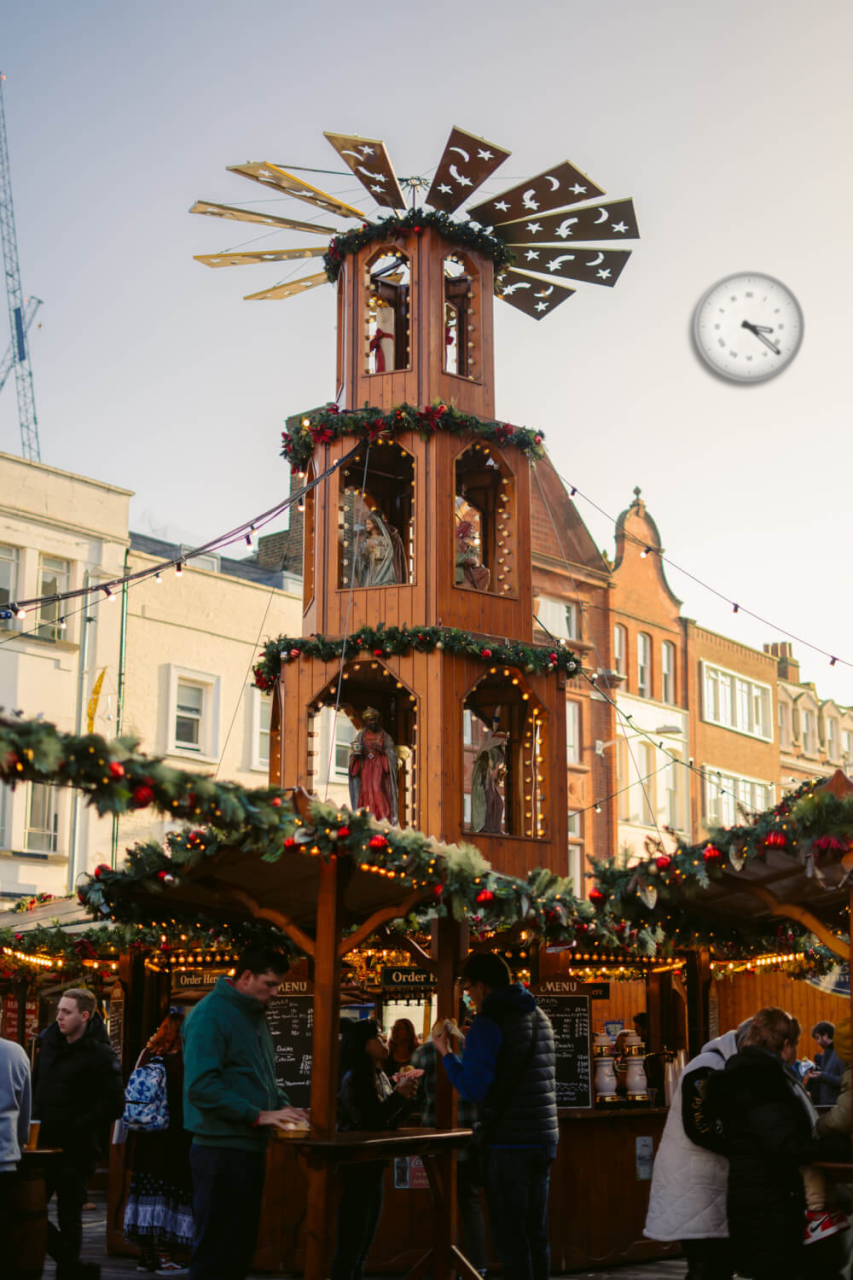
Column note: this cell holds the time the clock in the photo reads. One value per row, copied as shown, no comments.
3:22
